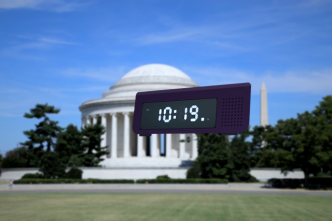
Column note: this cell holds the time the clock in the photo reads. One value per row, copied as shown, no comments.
10:19
